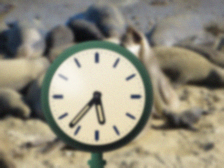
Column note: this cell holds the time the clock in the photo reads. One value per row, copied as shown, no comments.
5:37
